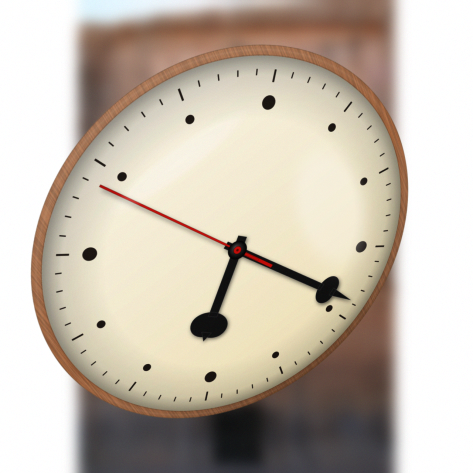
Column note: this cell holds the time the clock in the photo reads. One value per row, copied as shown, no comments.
6:18:49
